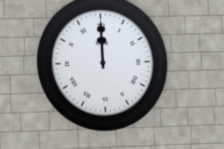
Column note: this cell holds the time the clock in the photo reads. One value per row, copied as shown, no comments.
12:00
